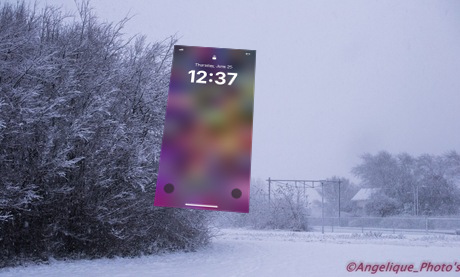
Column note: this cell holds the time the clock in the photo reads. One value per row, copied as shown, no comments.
12:37
